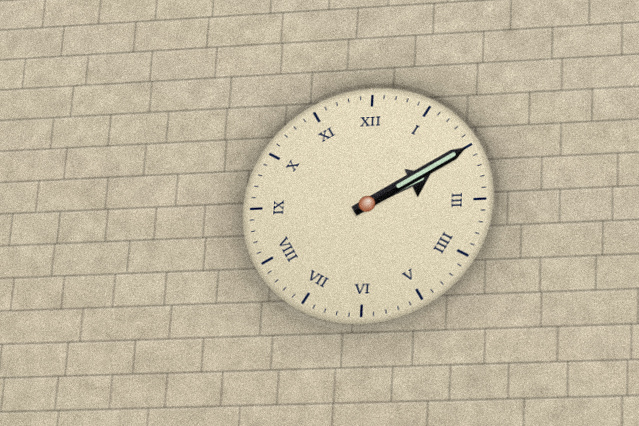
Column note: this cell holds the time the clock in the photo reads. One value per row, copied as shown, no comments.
2:10
